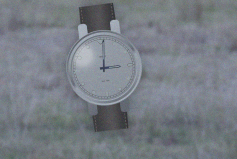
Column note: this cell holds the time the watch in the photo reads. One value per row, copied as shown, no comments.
3:01
